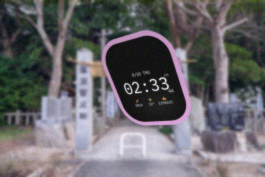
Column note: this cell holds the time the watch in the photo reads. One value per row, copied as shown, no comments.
2:33
